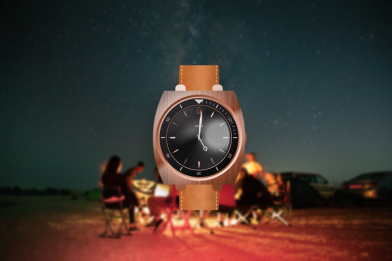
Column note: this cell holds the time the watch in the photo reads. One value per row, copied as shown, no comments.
5:01
